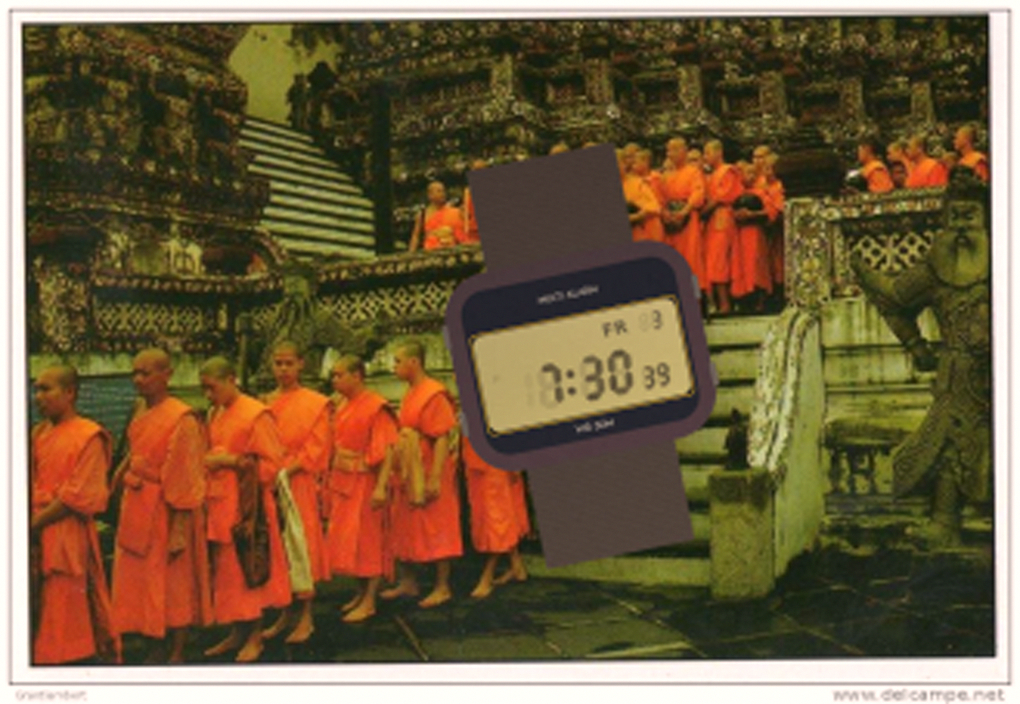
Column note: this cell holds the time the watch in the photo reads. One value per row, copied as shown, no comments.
7:30:39
